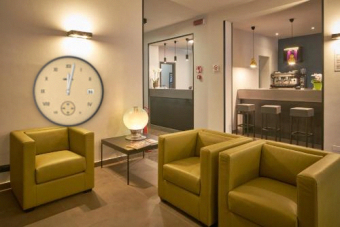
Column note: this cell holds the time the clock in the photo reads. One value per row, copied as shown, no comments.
12:02
